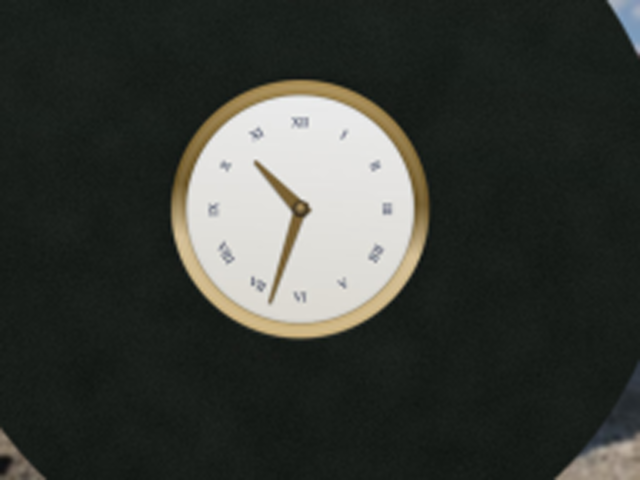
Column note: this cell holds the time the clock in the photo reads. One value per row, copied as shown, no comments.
10:33
